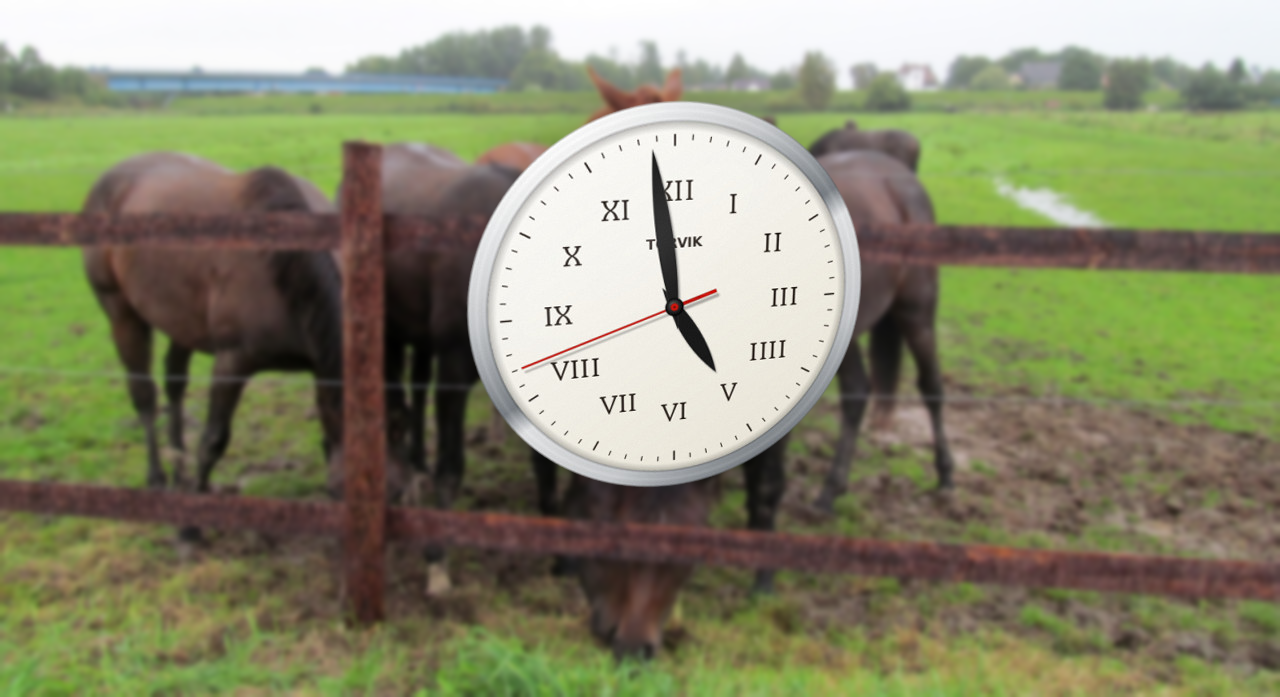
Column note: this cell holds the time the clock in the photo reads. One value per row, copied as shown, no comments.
4:58:42
